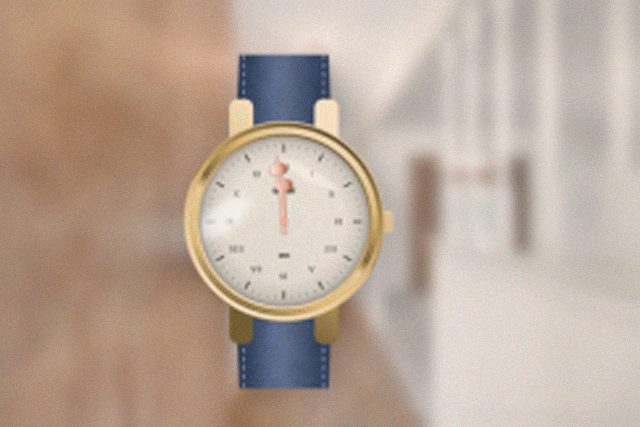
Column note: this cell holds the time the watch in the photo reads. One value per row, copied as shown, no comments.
11:59
